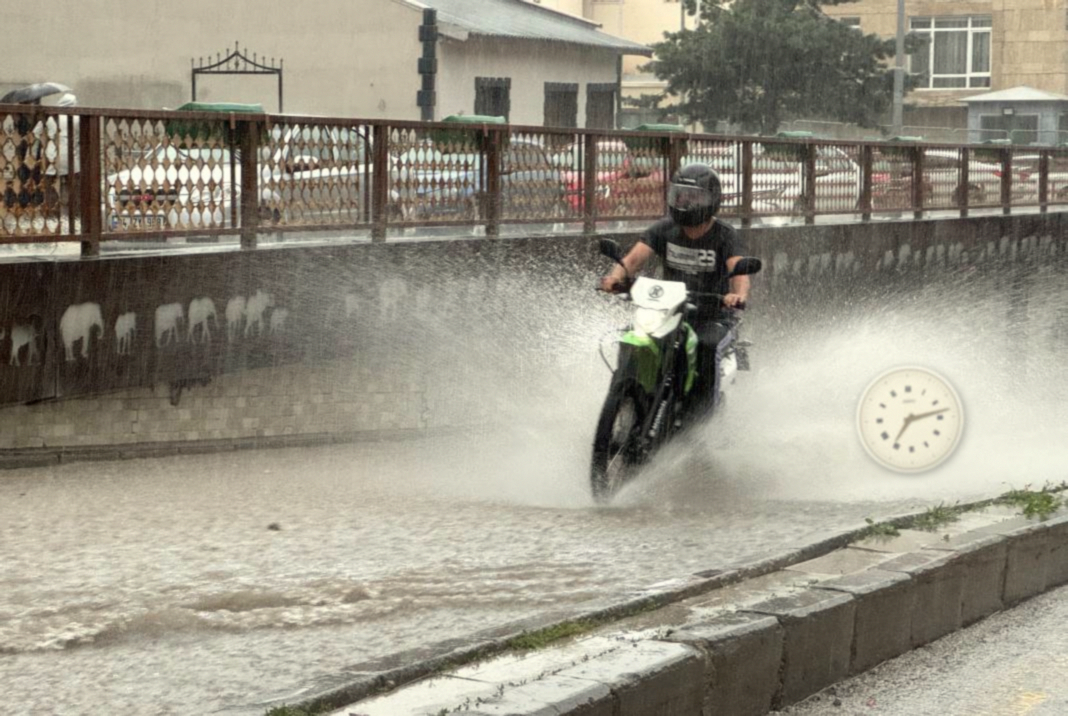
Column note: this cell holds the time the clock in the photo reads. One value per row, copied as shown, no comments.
7:13
